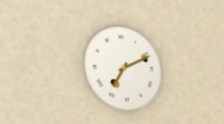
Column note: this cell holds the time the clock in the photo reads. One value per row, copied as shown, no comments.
7:11
